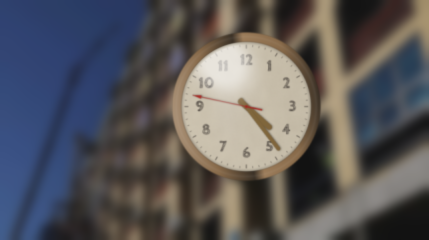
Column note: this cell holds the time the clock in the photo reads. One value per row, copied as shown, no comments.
4:23:47
